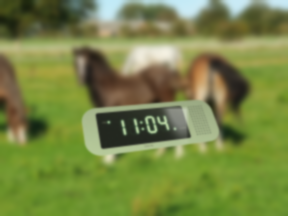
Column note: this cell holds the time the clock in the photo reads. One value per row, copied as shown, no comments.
11:04
